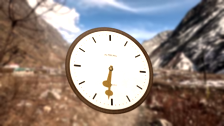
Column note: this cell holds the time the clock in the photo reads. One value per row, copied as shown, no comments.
6:31
